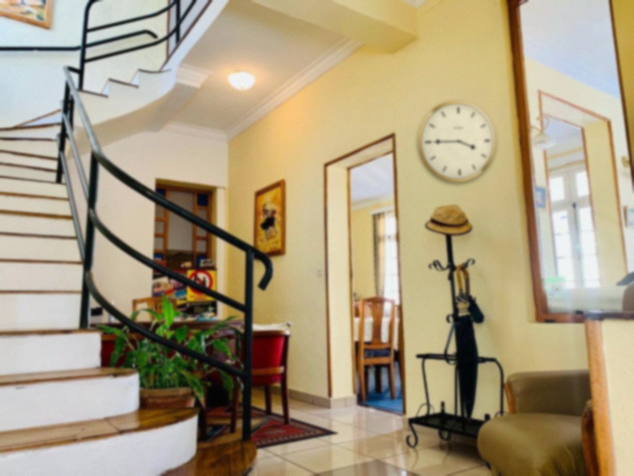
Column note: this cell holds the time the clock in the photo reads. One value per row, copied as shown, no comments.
3:45
